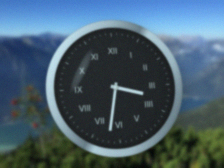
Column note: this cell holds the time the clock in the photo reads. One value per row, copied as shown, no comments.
3:32
